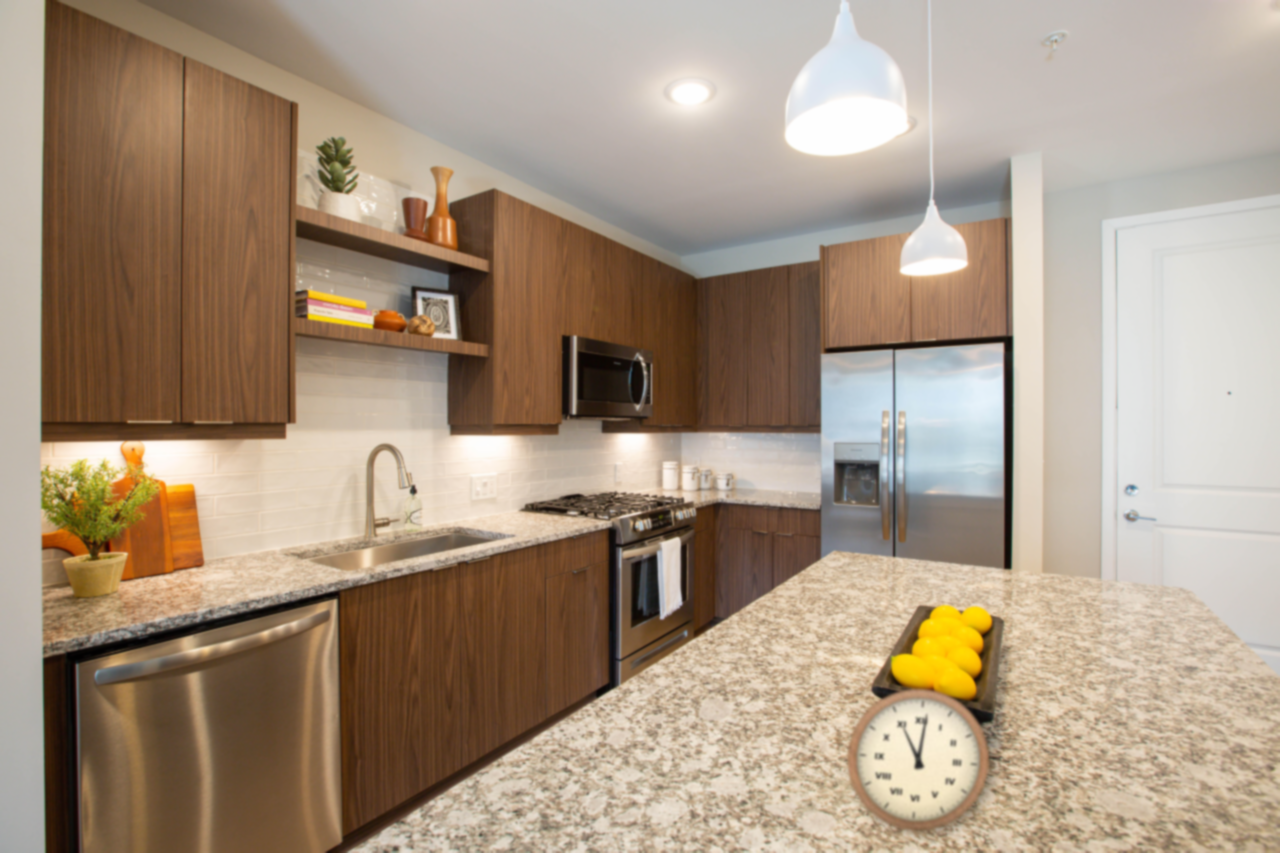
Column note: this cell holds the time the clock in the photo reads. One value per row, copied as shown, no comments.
11:01
